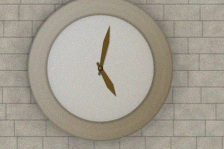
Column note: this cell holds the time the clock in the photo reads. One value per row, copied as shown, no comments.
5:02
